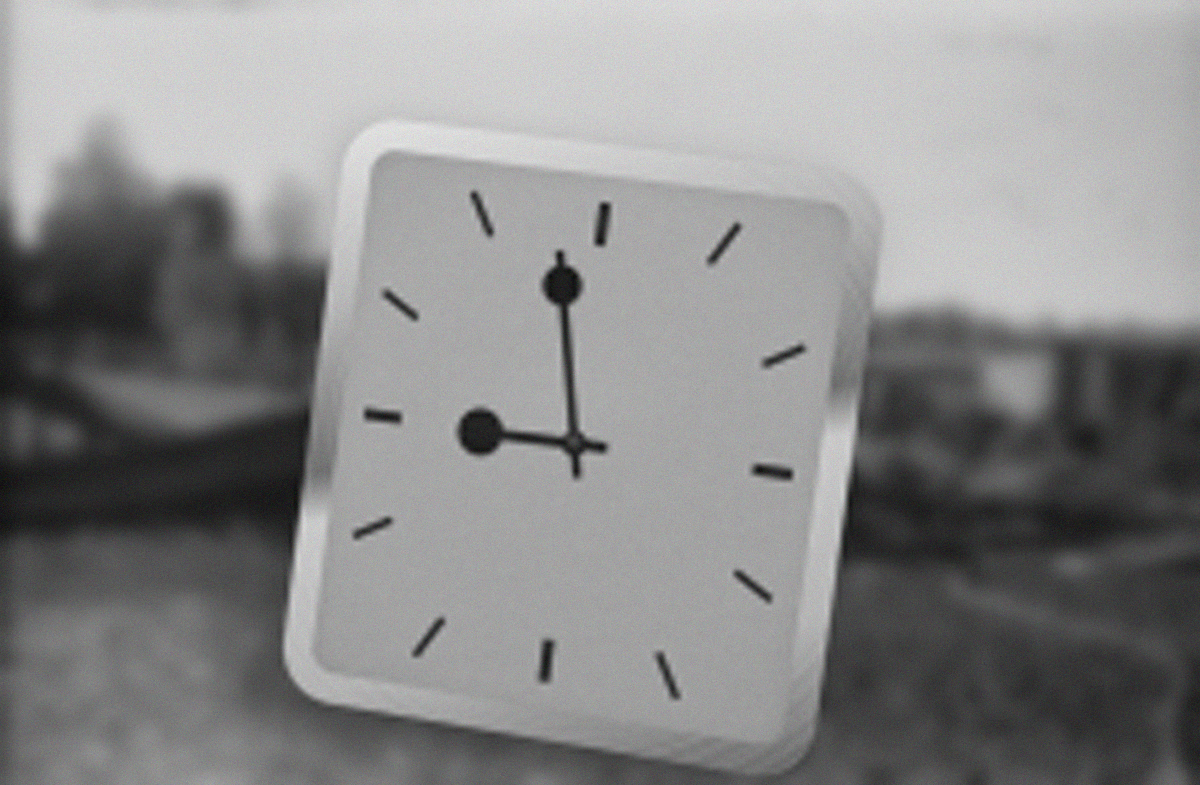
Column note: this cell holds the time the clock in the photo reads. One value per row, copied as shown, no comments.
8:58
